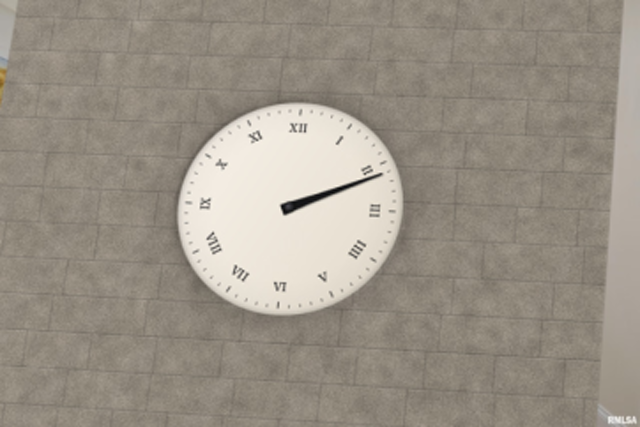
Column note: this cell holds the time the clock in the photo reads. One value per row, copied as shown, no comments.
2:11
